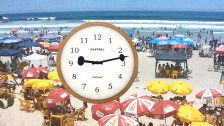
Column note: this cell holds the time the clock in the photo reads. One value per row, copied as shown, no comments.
9:13
